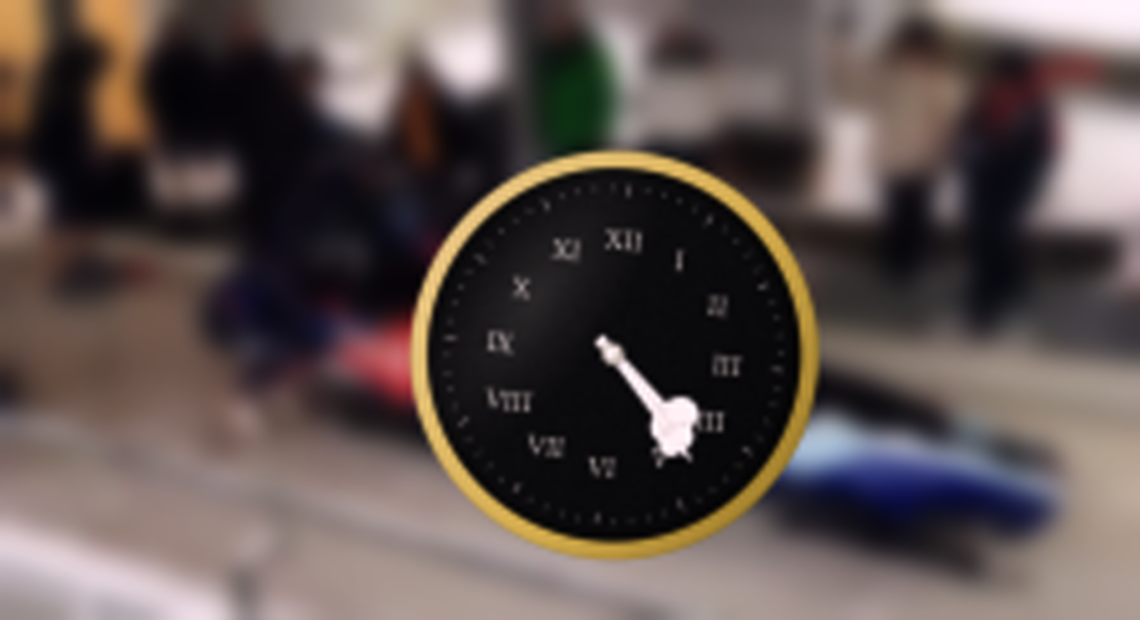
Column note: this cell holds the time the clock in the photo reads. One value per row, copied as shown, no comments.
4:23
